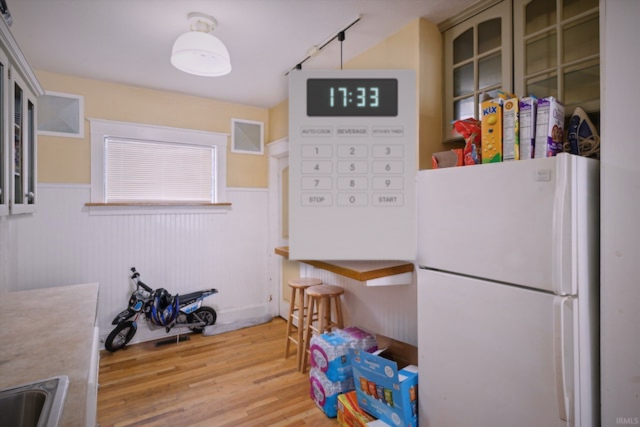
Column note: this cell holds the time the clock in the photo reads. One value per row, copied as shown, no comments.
17:33
